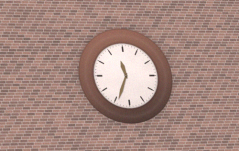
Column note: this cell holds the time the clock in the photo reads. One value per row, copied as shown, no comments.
11:34
